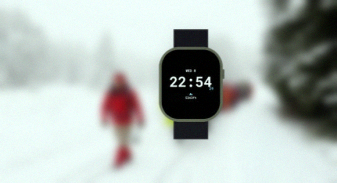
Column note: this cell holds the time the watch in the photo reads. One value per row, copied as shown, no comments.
22:54
